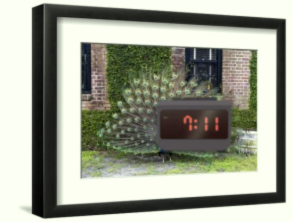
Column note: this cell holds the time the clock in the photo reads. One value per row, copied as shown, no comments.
7:11
